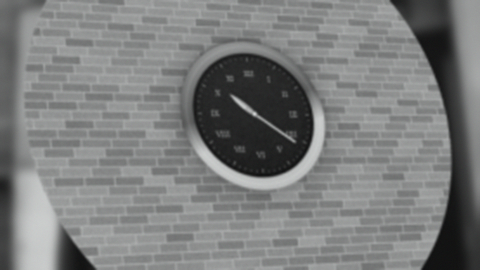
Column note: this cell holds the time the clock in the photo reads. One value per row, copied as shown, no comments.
10:21
